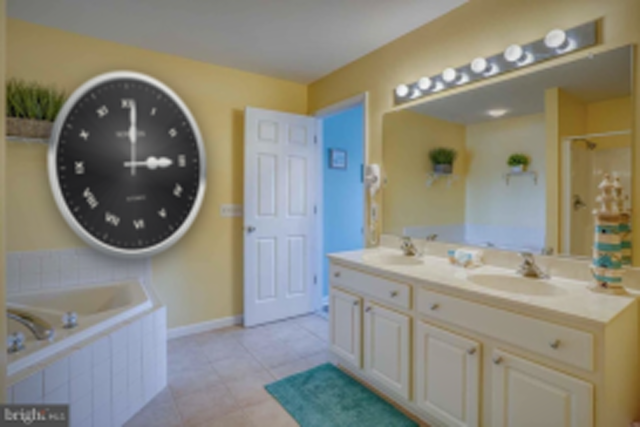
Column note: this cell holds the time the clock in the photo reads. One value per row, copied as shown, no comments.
3:01
